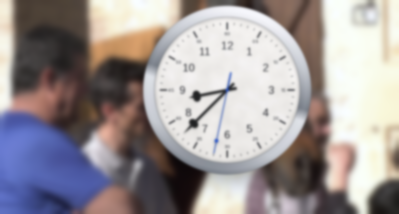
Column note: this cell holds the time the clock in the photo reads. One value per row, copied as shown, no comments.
8:37:32
